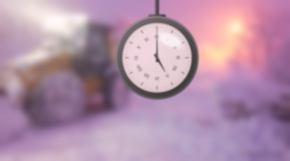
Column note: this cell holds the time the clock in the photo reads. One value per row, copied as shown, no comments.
5:00
